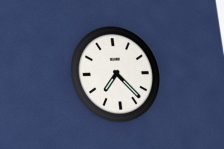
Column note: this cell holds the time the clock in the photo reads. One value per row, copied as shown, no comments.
7:23
